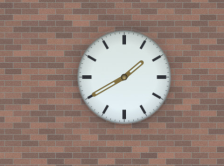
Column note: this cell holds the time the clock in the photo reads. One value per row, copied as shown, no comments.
1:40
